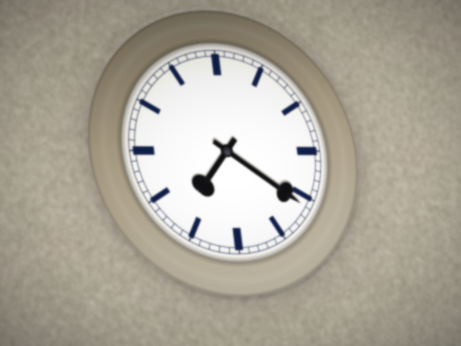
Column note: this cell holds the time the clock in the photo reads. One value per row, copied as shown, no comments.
7:21
